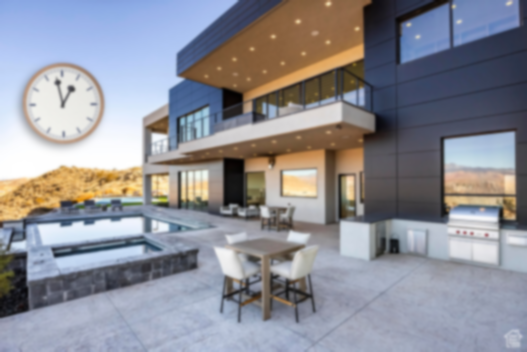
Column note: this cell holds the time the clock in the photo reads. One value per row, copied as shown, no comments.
12:58
